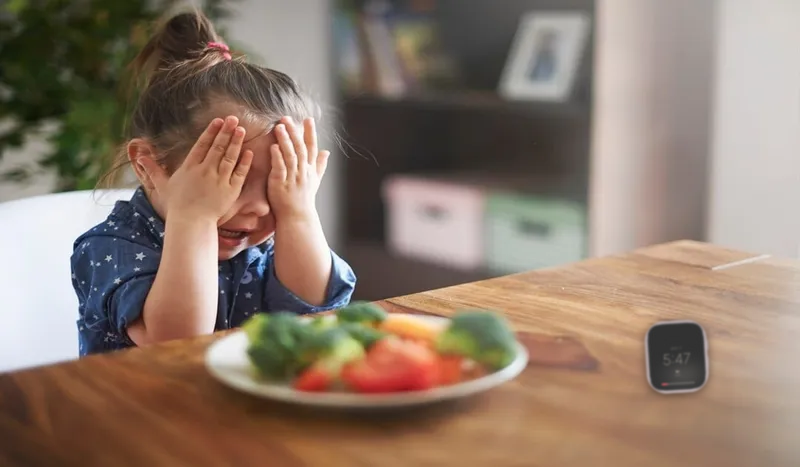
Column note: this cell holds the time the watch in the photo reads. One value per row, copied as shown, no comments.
5:47
